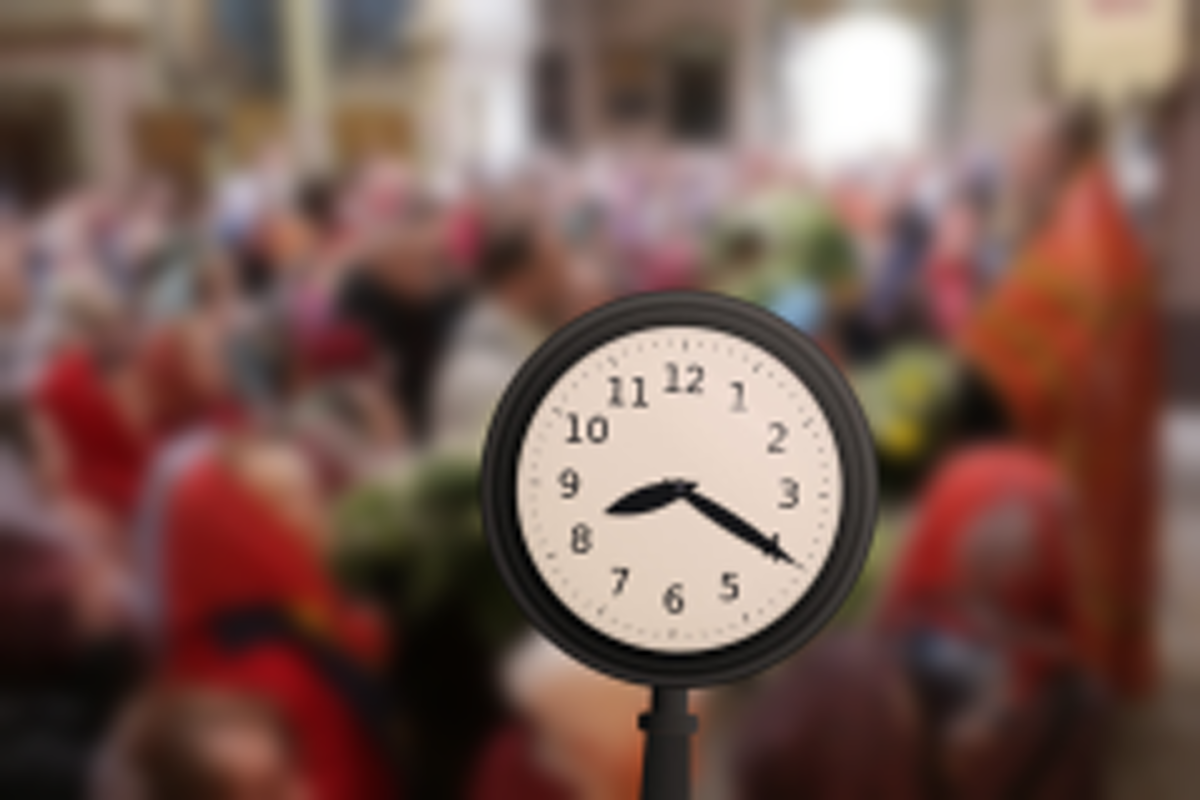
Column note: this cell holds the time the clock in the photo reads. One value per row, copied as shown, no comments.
8:20
